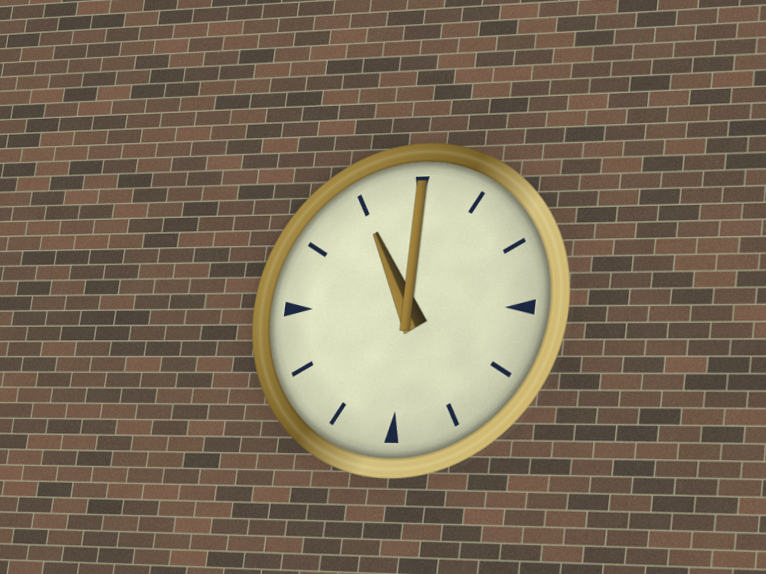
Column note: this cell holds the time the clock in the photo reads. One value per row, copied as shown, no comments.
11:00
